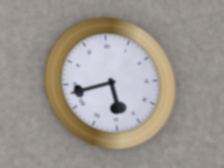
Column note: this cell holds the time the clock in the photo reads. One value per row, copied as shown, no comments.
5:43
